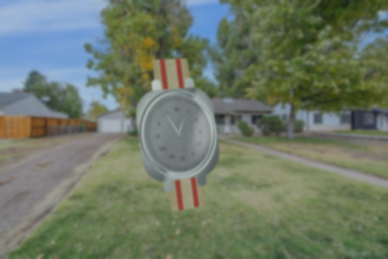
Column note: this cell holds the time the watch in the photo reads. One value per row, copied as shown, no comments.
12:55
